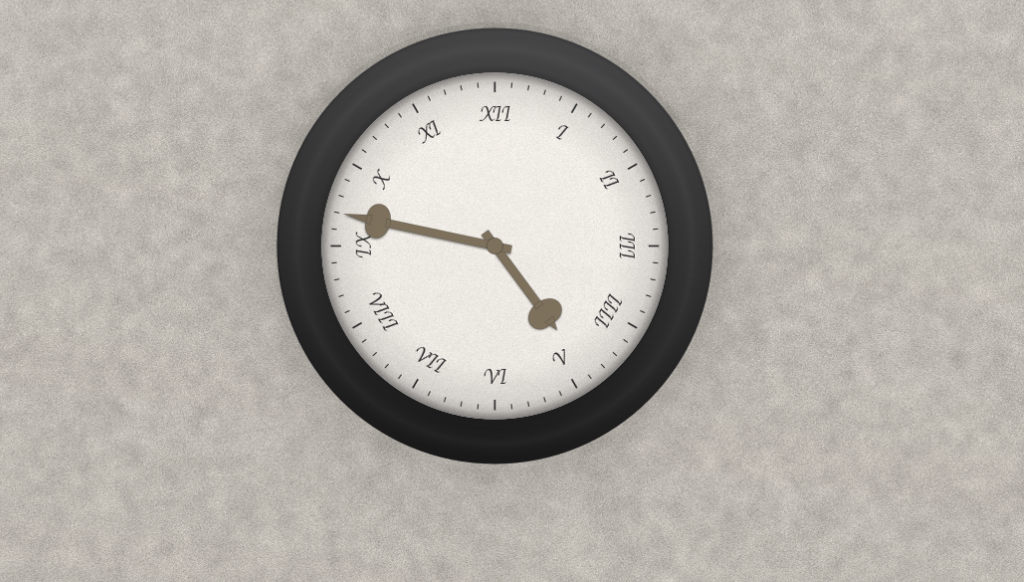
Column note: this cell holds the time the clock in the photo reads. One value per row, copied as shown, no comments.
4:47
